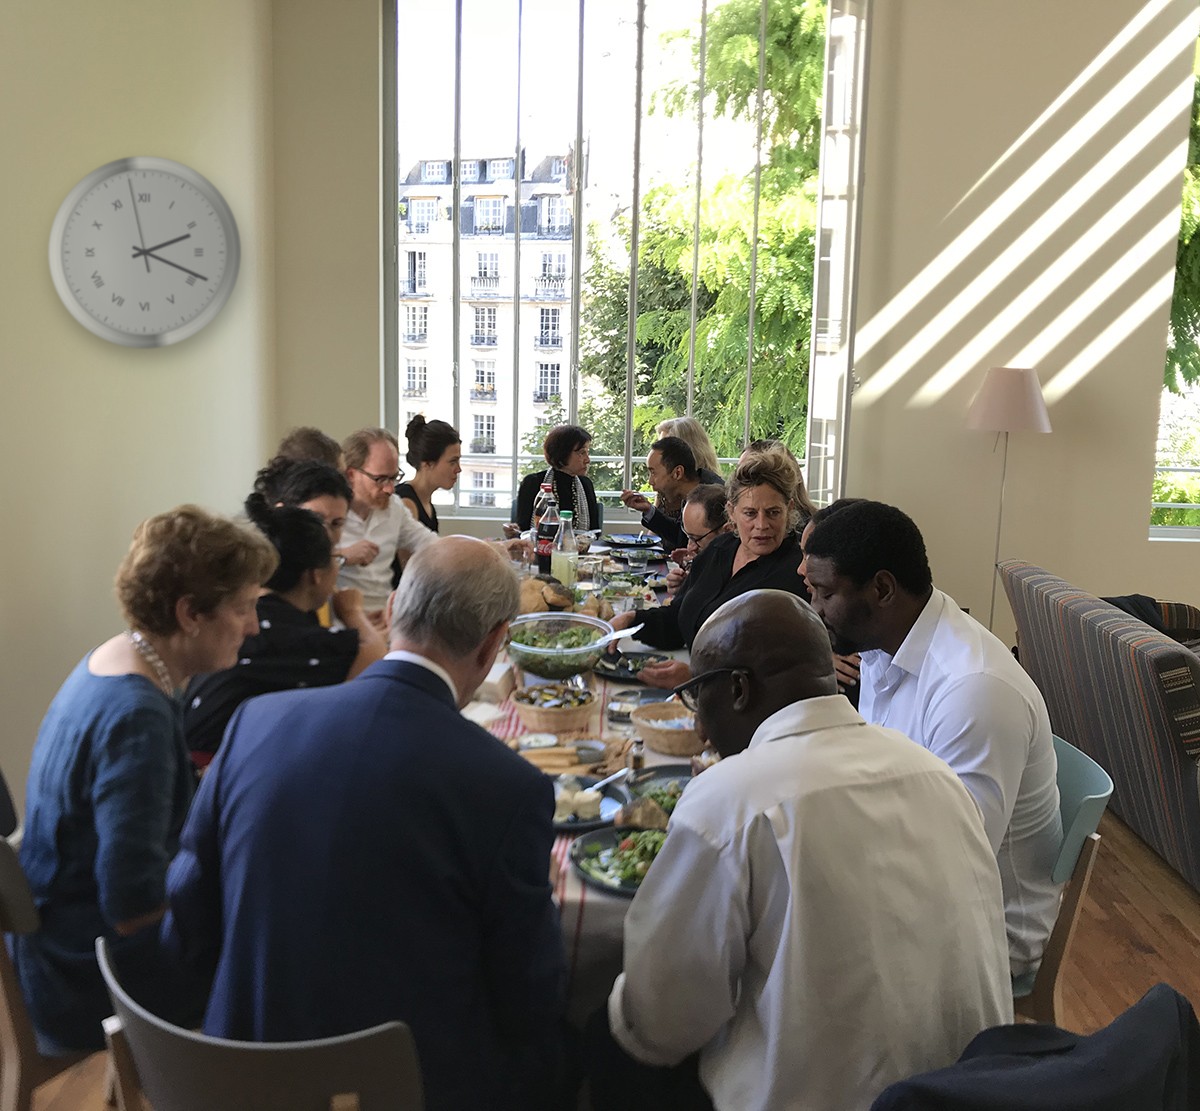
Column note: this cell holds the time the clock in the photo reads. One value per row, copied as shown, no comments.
2:18:58
